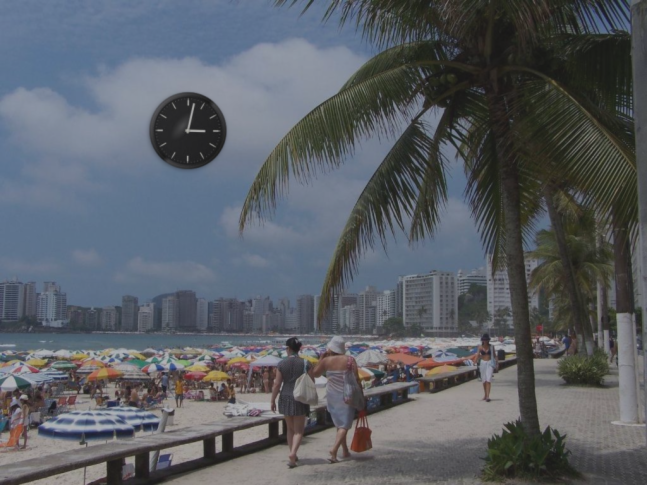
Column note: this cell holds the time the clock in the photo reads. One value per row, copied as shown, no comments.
3:02
